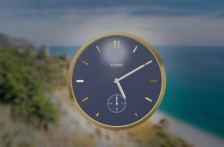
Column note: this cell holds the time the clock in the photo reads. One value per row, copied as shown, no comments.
5:10
